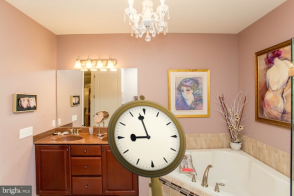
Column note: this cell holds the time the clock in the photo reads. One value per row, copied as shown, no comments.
8:58
